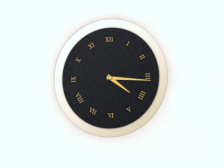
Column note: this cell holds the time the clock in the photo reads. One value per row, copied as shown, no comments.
4:16
